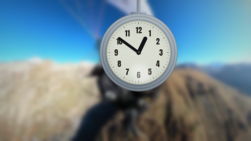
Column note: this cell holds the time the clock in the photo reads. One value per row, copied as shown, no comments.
12:51
